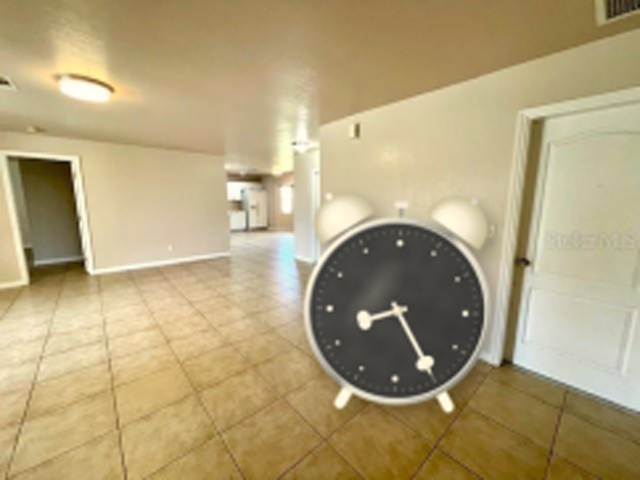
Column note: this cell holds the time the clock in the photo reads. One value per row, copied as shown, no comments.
8:25
